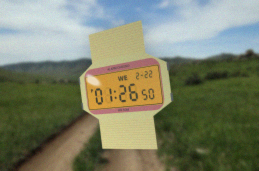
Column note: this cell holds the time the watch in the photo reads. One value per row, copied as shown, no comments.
1:26:50
